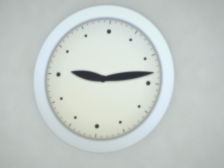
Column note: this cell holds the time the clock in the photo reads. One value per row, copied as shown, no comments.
9:13
